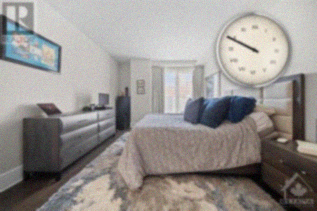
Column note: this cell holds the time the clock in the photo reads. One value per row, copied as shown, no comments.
9:49
